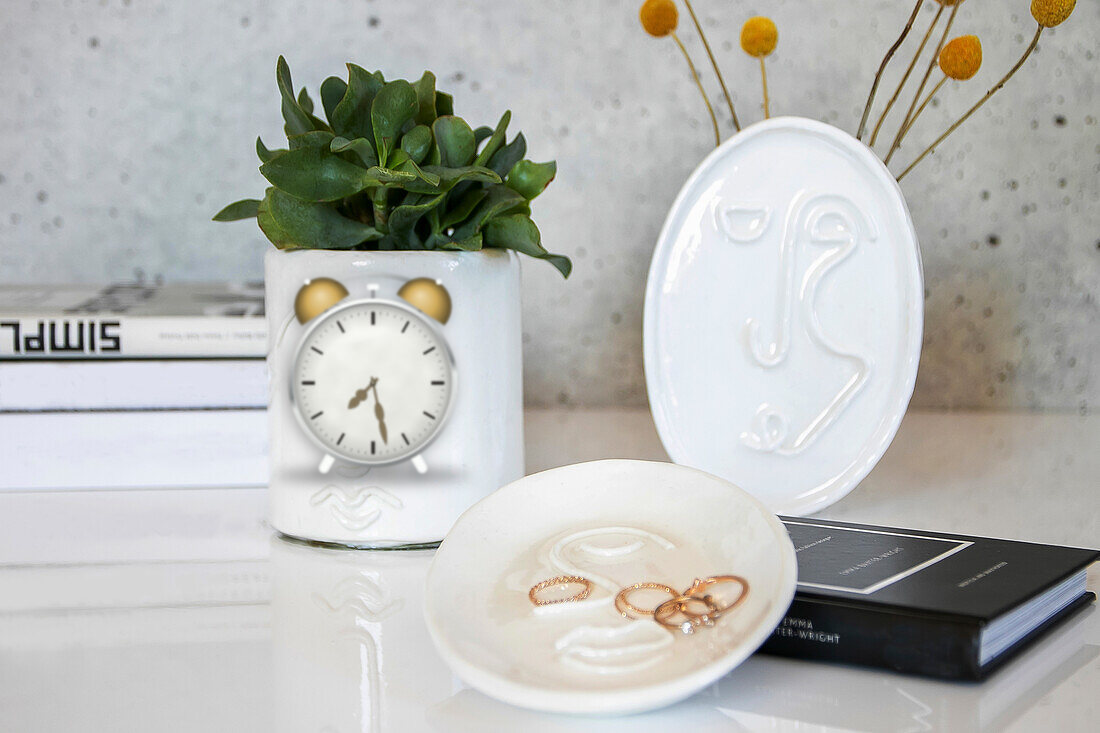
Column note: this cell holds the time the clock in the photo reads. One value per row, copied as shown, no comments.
7:28
